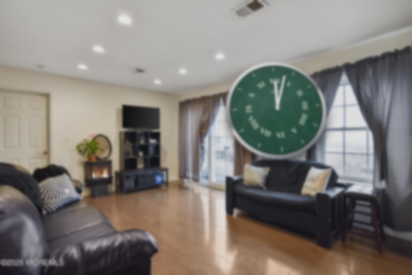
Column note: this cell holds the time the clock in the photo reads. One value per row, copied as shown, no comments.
12:03
